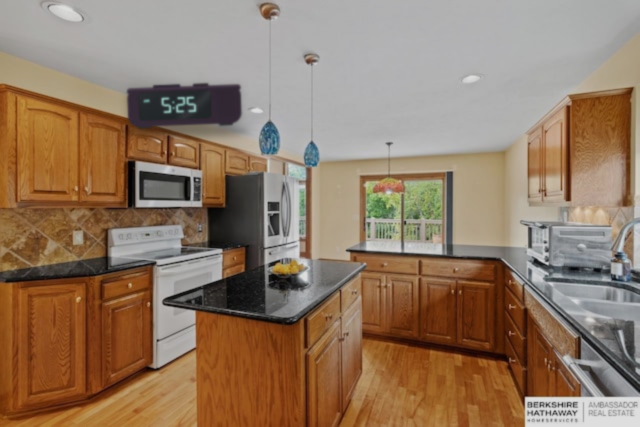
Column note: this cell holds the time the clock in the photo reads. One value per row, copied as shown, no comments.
5:25
